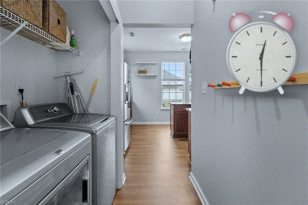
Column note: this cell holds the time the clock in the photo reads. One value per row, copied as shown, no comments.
12:30
